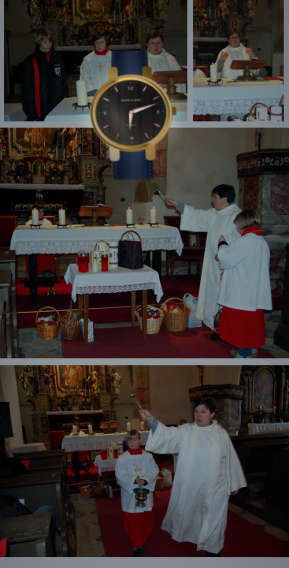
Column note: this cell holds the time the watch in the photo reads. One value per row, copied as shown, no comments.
6:12
